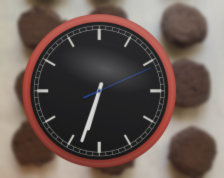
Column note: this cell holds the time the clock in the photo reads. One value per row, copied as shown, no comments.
6:33:11
